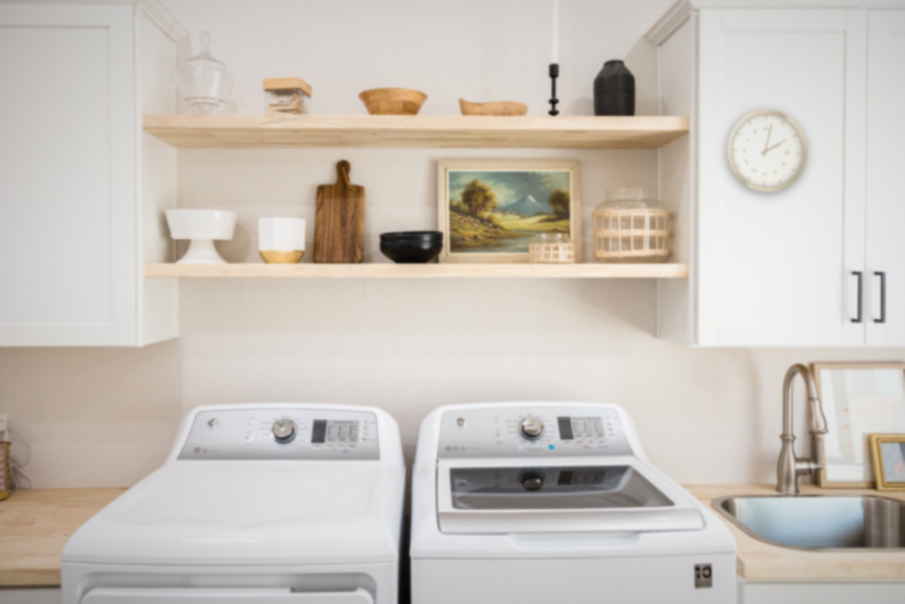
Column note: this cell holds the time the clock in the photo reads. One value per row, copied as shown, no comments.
2:02
